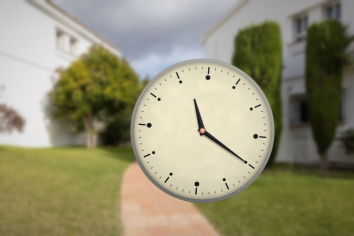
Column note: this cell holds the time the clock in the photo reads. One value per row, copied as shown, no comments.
11:20
